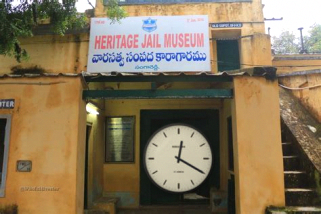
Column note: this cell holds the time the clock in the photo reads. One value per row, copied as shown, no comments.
12:20
